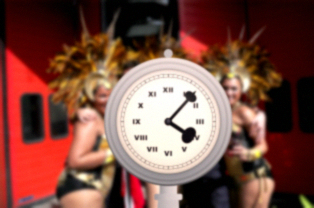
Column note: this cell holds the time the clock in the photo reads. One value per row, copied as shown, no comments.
4:07
